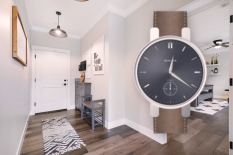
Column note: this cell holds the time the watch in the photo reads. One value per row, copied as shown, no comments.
12:21
